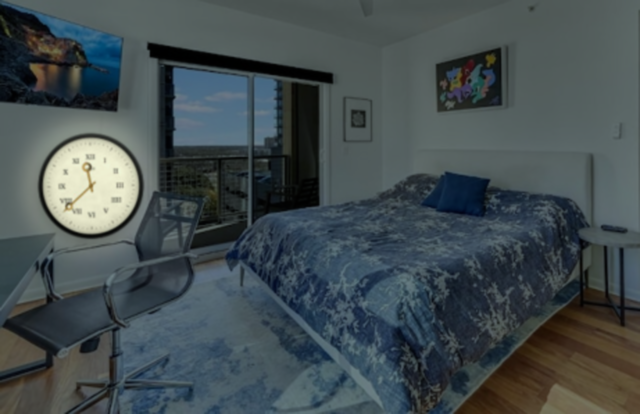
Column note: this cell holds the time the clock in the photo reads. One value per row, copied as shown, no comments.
11:38
